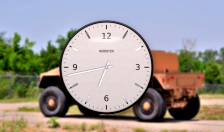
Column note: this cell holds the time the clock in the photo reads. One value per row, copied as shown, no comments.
6:43
